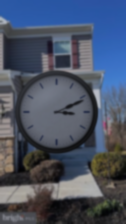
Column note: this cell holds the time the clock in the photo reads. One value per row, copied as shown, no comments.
3:11
